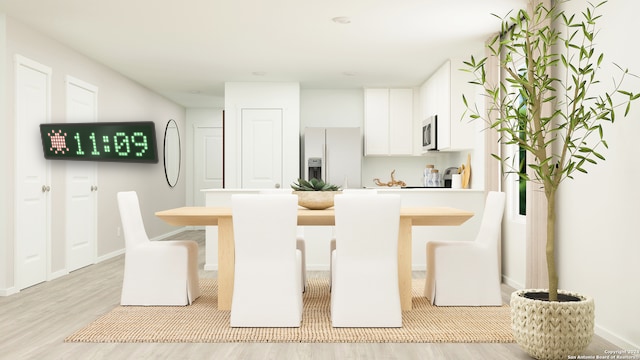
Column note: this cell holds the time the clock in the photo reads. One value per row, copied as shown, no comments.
11:09
